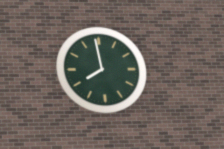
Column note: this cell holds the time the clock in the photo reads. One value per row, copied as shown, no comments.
7:59
